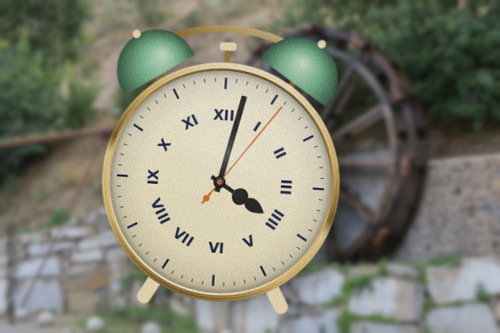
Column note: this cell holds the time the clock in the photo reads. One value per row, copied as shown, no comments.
4:02:06
